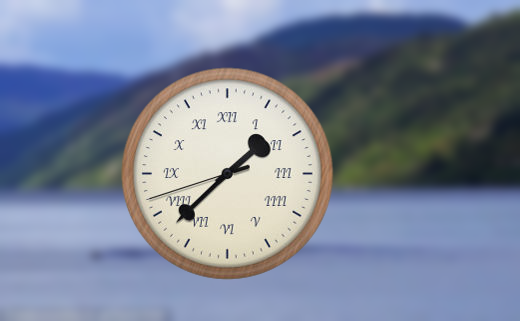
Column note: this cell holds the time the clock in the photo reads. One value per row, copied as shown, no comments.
1:37:42
